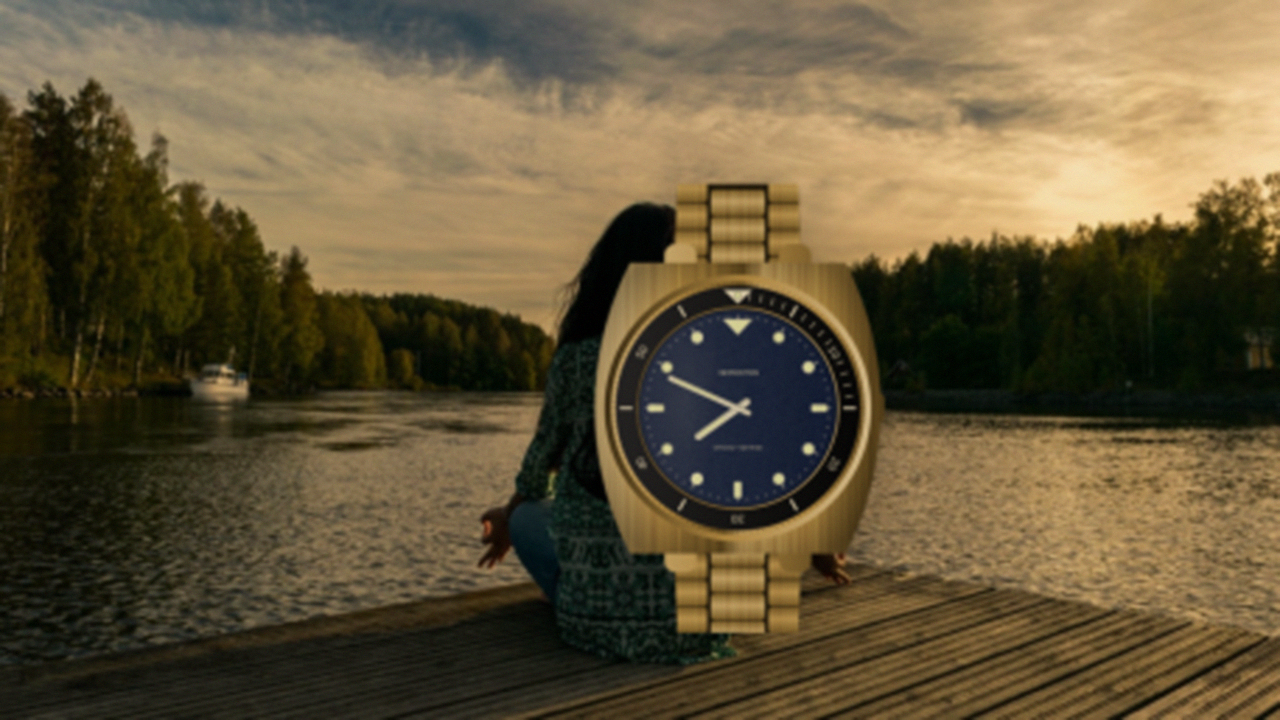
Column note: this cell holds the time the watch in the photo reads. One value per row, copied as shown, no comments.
7:49
